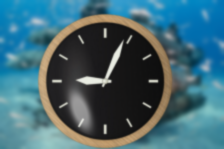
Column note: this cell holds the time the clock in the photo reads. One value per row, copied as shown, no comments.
9:04
